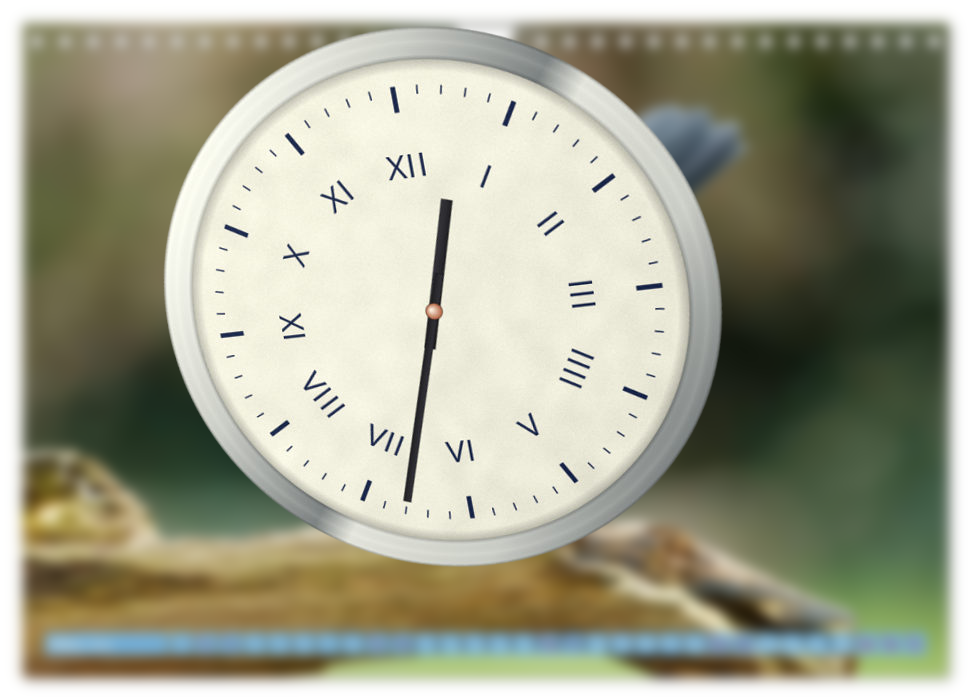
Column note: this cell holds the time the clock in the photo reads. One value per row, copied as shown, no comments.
12:33
